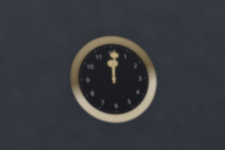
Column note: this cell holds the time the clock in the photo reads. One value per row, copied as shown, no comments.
12:01
